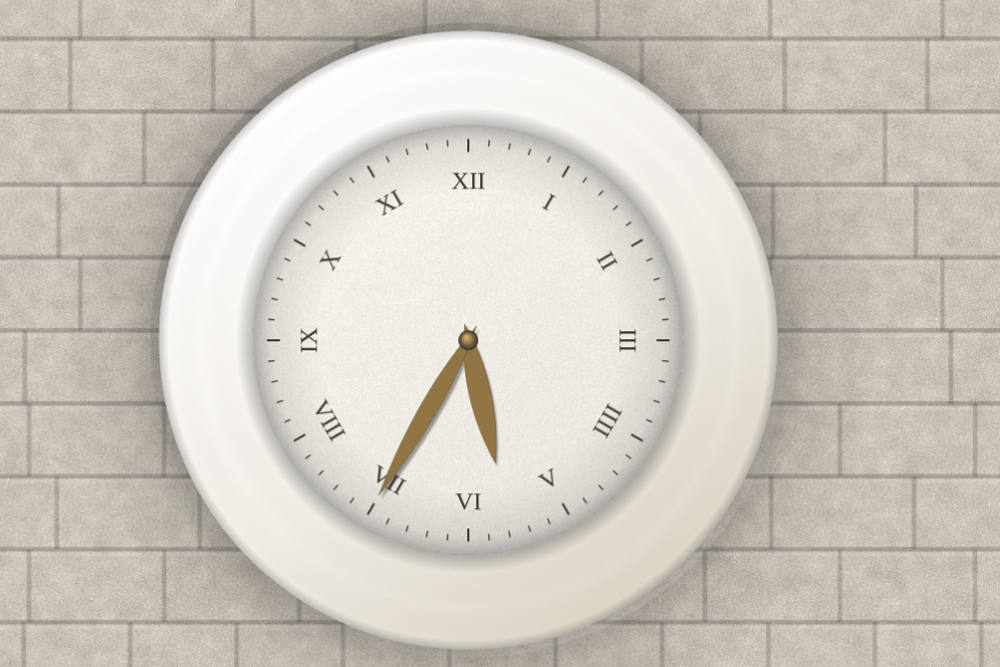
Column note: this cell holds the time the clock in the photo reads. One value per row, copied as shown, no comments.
5:35
